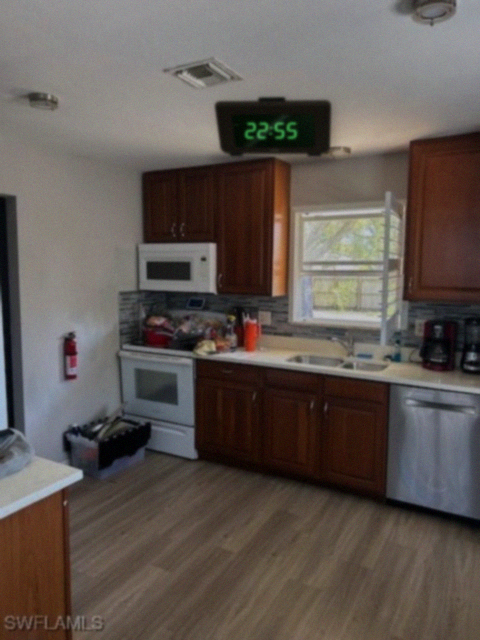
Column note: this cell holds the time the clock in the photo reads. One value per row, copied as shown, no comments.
22:55
